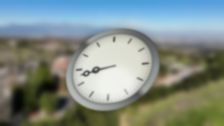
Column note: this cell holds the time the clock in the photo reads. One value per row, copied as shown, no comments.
8:43
